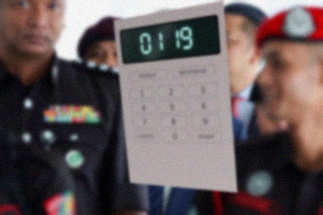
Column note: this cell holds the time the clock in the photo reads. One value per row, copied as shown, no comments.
1:19
